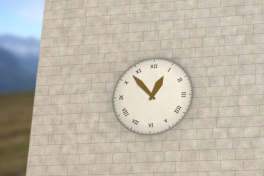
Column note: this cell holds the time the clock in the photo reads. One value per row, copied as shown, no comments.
12:53
